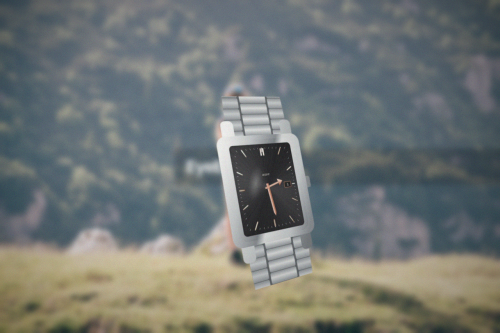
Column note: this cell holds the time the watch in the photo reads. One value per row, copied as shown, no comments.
2:29
